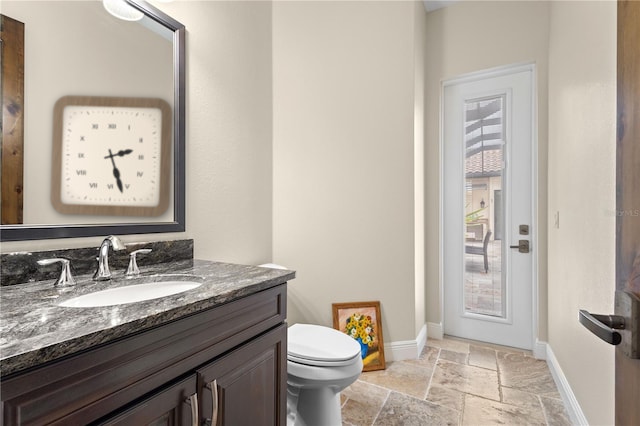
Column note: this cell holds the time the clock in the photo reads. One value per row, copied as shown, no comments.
2:27
